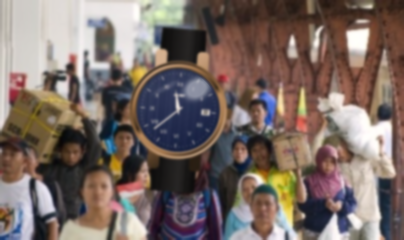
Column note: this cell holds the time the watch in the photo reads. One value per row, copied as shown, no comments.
11:38
